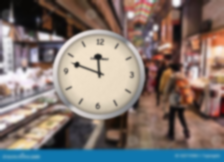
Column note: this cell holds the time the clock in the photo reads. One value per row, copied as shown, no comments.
11:48
